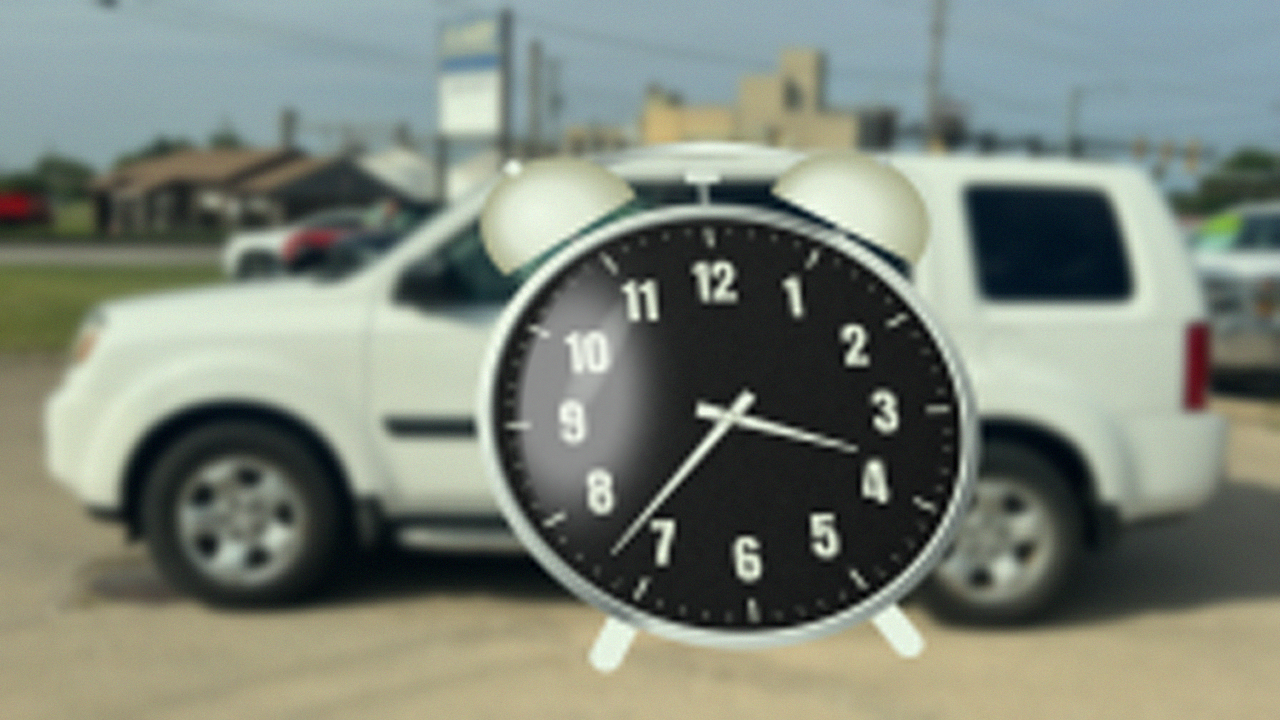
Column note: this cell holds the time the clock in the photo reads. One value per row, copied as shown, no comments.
3:37
